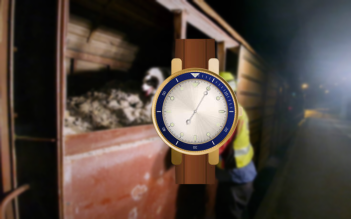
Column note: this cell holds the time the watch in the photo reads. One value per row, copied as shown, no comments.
7:05
